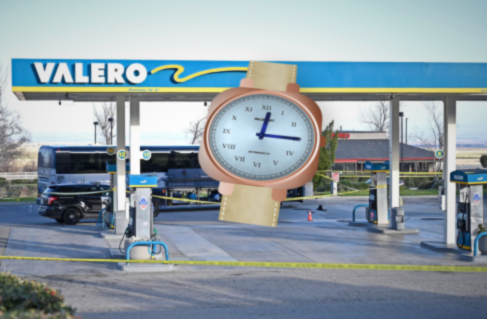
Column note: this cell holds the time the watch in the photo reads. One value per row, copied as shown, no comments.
12:15
